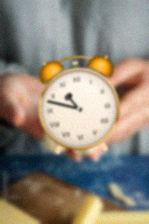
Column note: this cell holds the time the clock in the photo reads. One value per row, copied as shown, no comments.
10:48
